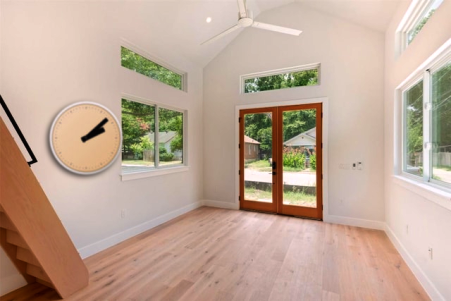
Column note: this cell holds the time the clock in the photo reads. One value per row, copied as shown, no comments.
2:08
